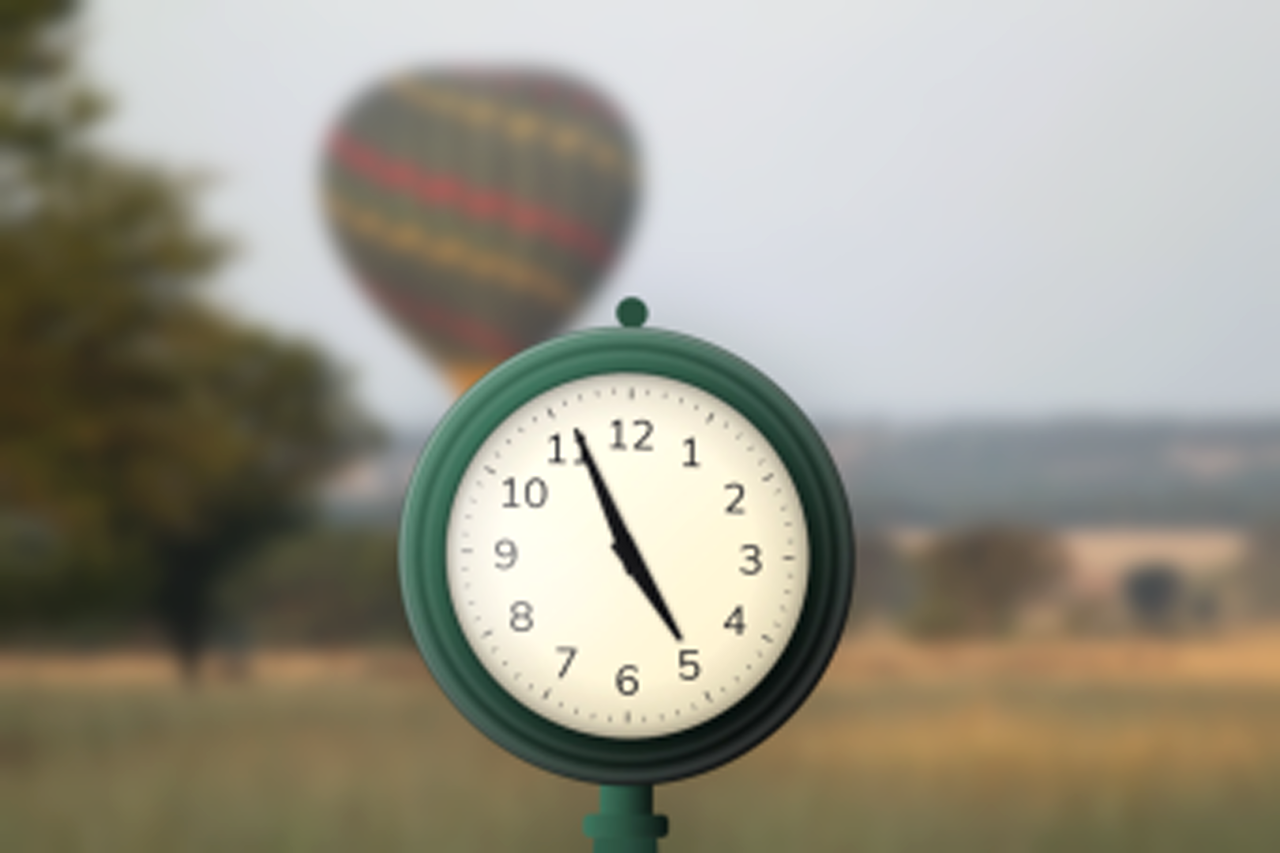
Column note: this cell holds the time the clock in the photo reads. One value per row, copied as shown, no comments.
4:56
